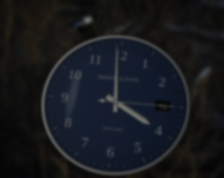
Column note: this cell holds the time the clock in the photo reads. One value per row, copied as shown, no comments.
3:59:15
